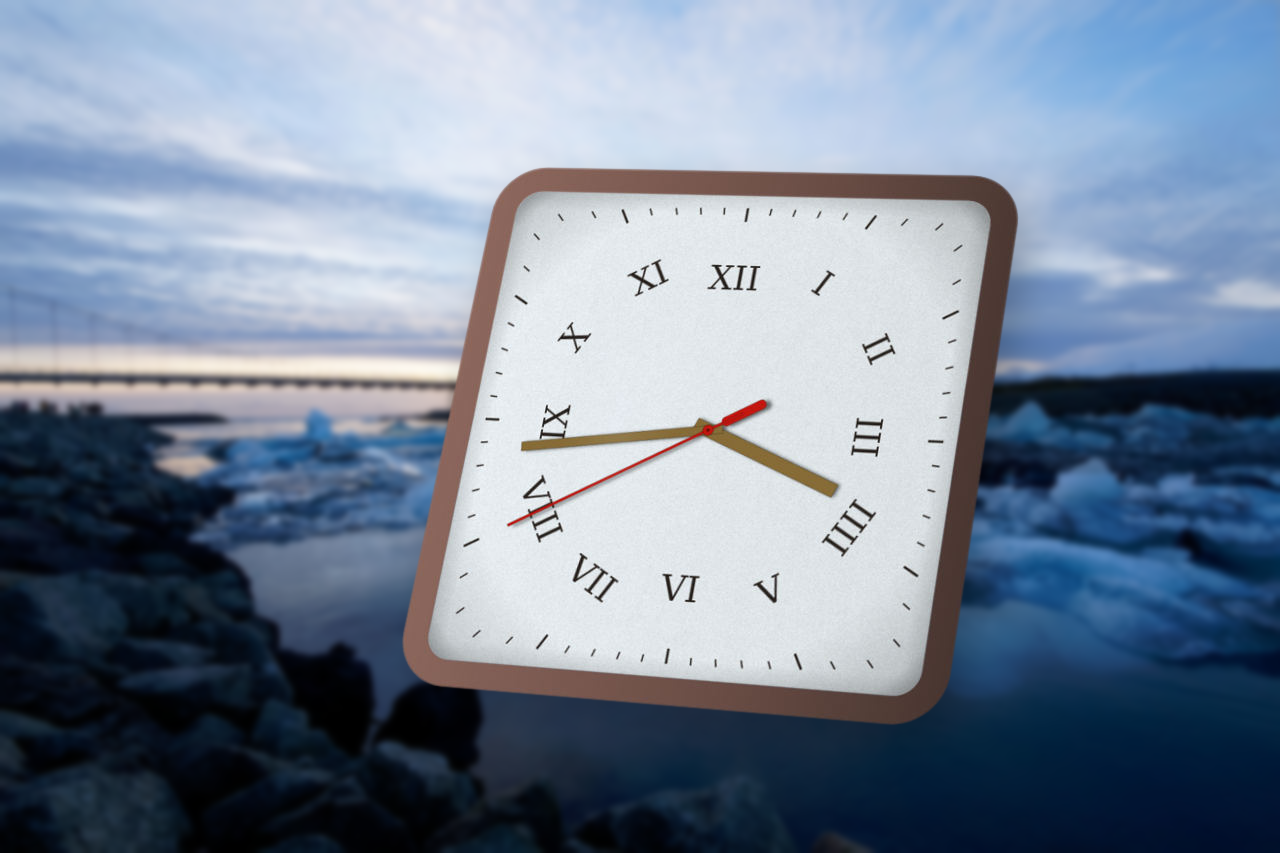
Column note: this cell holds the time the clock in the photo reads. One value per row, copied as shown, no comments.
3:43:40
